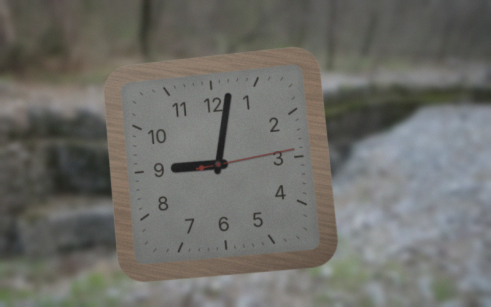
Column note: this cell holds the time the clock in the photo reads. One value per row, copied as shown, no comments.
9:02:14
